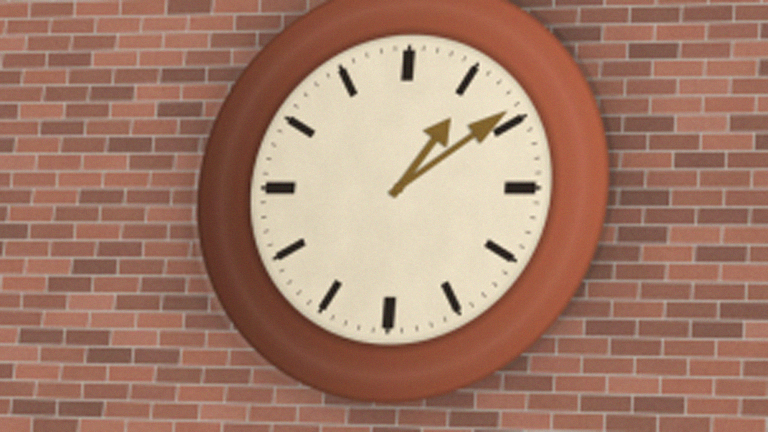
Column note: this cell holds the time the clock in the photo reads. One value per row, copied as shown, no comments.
1:09
